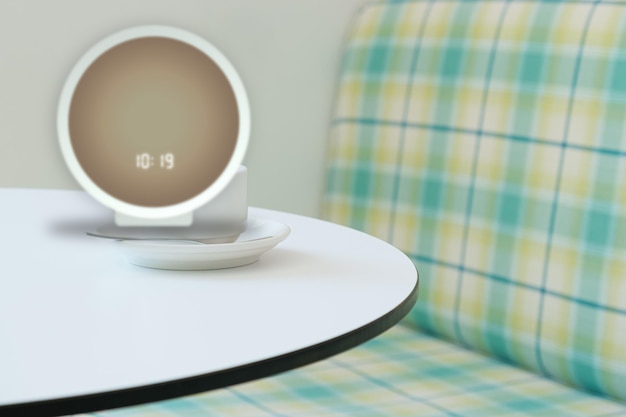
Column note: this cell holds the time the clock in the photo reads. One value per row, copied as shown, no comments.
10:19
